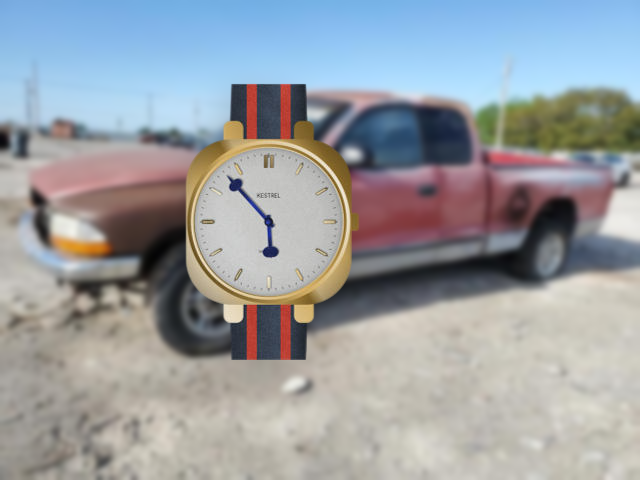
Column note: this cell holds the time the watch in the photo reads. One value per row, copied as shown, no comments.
5:53
